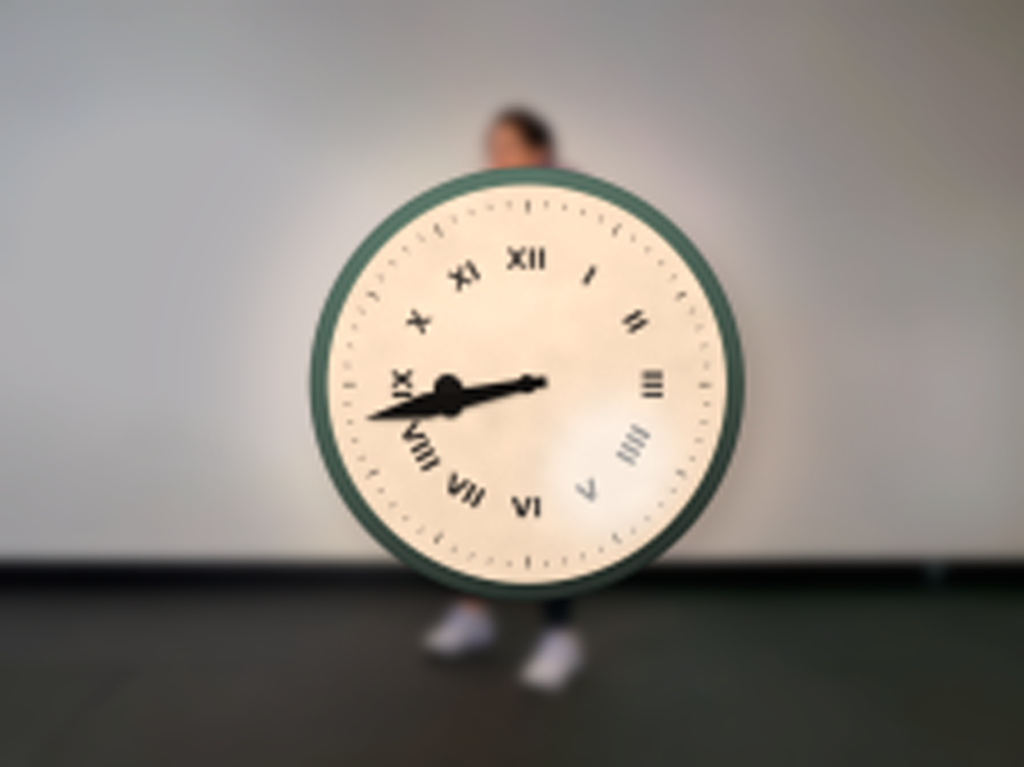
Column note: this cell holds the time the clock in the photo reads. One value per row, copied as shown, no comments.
8:43
